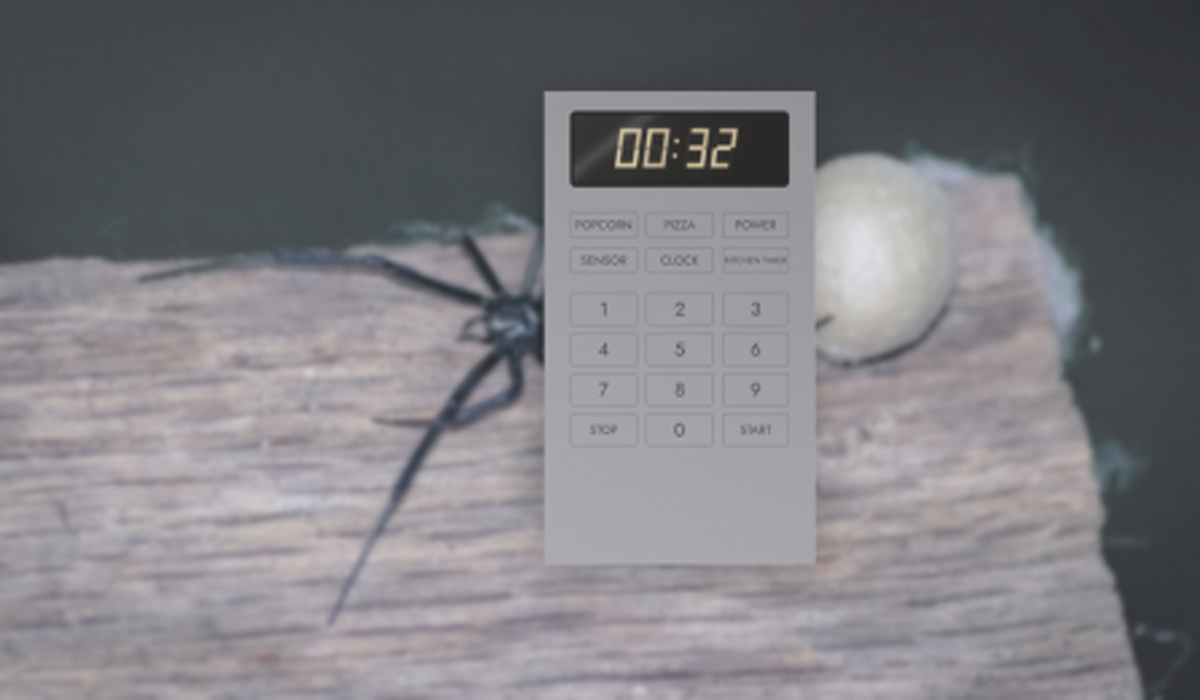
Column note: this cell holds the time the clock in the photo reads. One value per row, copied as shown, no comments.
0:32
